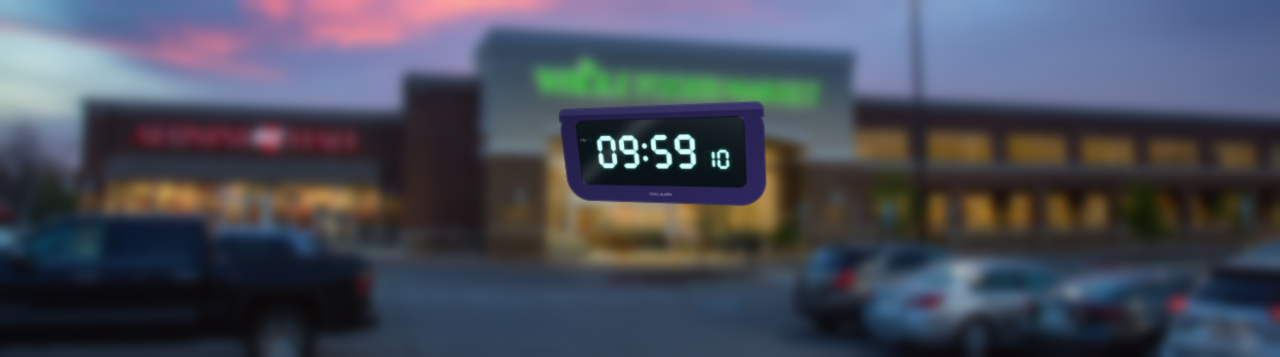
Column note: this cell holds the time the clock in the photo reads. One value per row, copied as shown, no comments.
9:59:10
